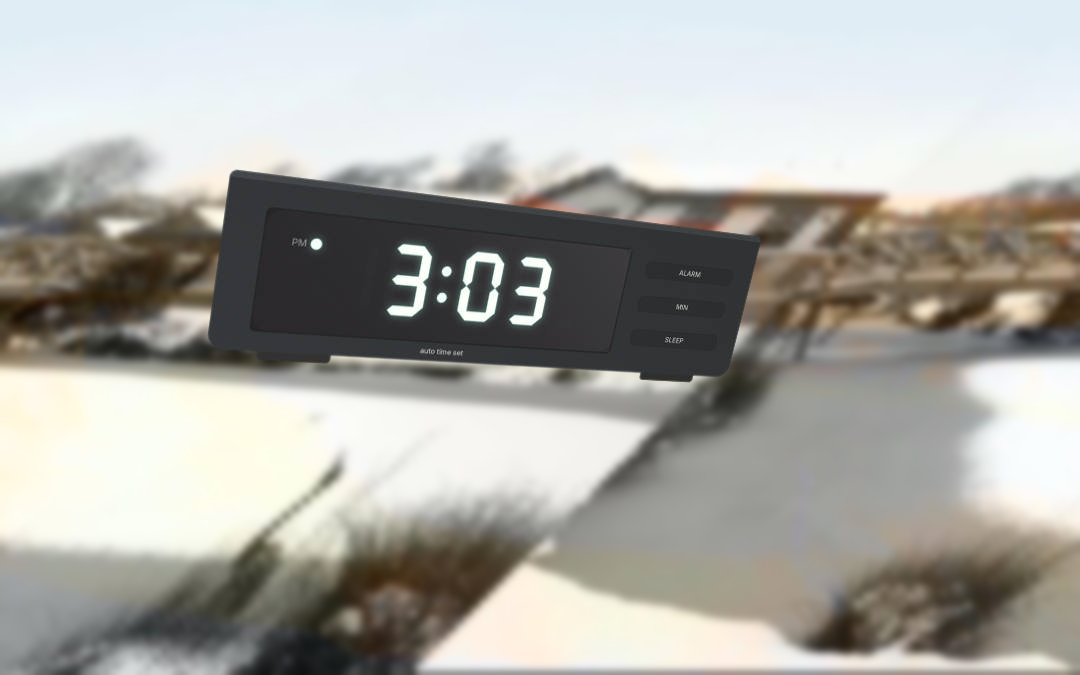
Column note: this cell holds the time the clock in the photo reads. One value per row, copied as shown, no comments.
3:03
